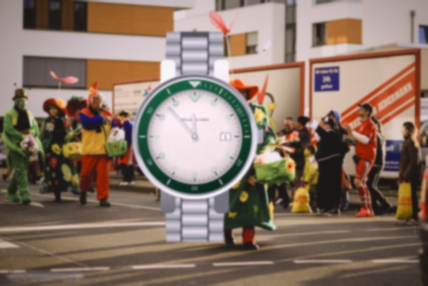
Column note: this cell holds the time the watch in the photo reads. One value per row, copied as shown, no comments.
11:53
